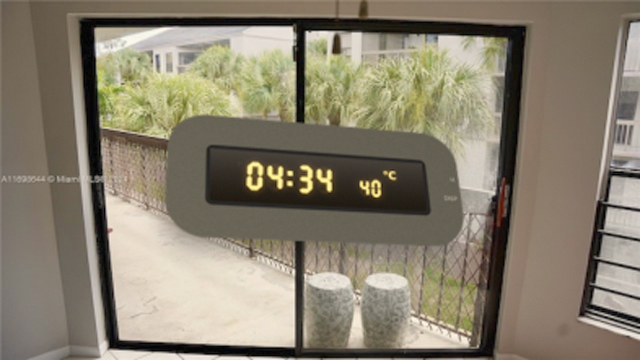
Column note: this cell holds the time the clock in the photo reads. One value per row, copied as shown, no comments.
4:34
